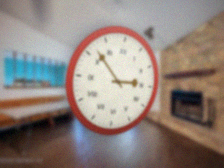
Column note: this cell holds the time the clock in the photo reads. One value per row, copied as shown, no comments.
2:52
